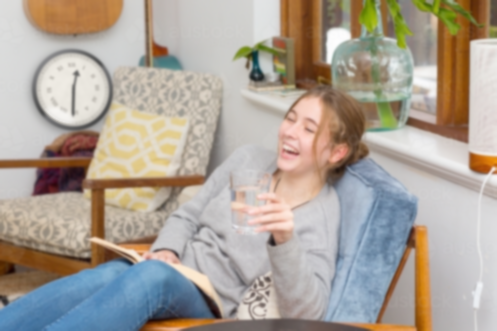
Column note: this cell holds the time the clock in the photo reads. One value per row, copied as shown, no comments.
12:31
